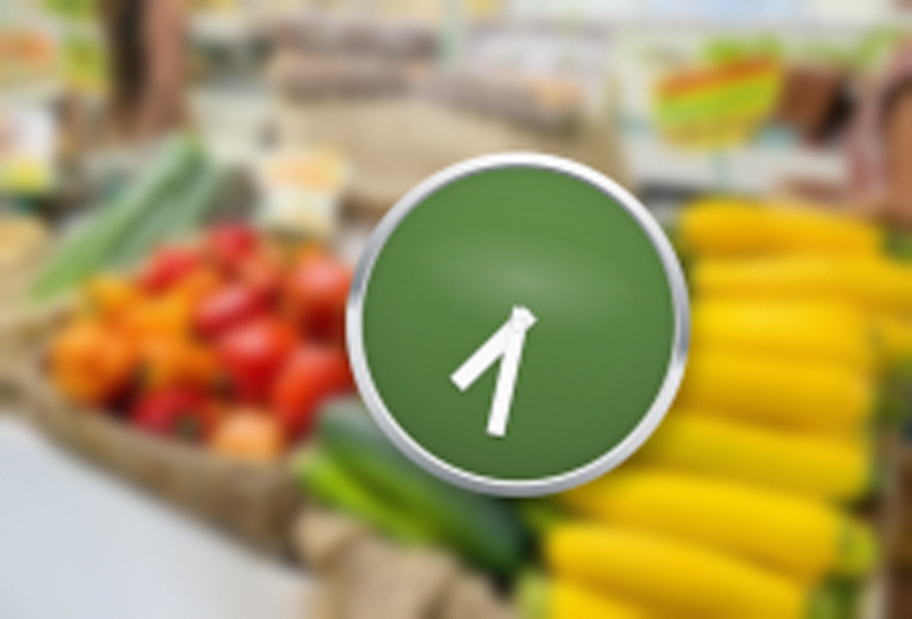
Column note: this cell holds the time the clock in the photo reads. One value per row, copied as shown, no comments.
7:32
